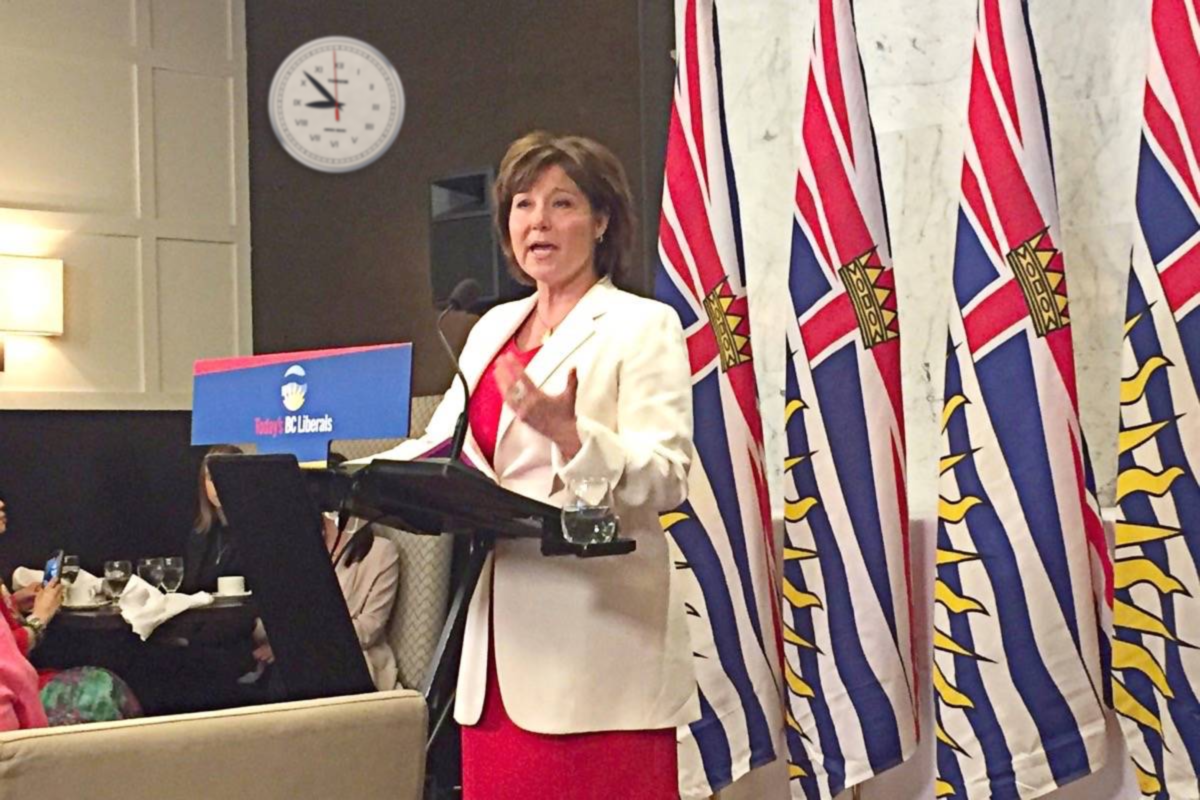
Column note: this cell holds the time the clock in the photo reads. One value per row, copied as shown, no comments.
8:51:59
